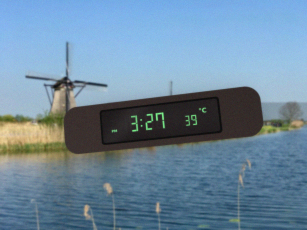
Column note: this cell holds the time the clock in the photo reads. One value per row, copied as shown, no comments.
3:27
